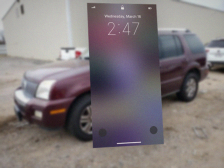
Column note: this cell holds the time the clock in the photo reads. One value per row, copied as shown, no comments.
2:47
